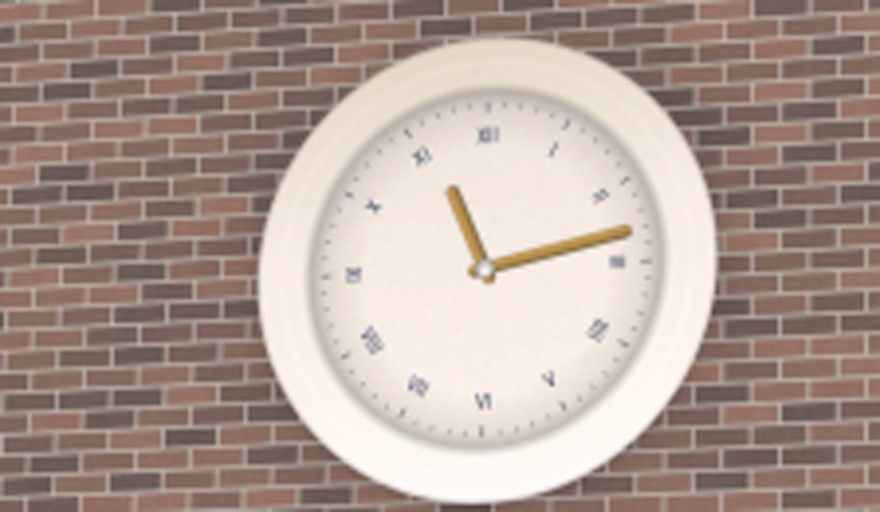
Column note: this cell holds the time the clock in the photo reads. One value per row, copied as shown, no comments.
11:13
